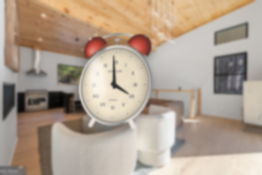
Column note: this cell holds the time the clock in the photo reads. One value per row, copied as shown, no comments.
3:59
